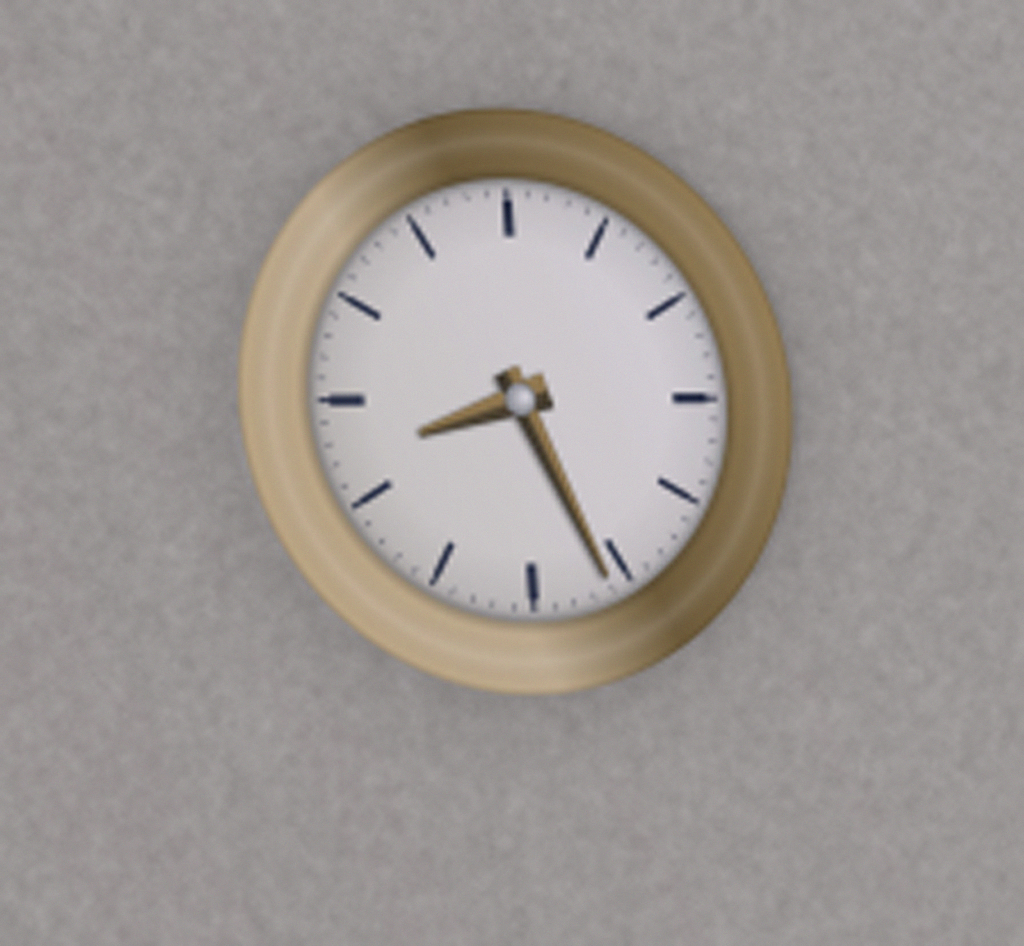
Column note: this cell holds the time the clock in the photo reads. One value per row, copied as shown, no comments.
8:26
